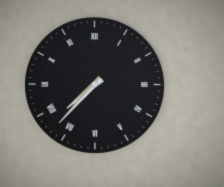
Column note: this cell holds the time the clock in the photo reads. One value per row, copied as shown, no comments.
7:37
